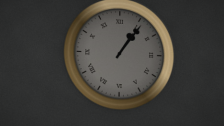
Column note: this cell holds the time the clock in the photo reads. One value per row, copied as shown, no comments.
1:06
